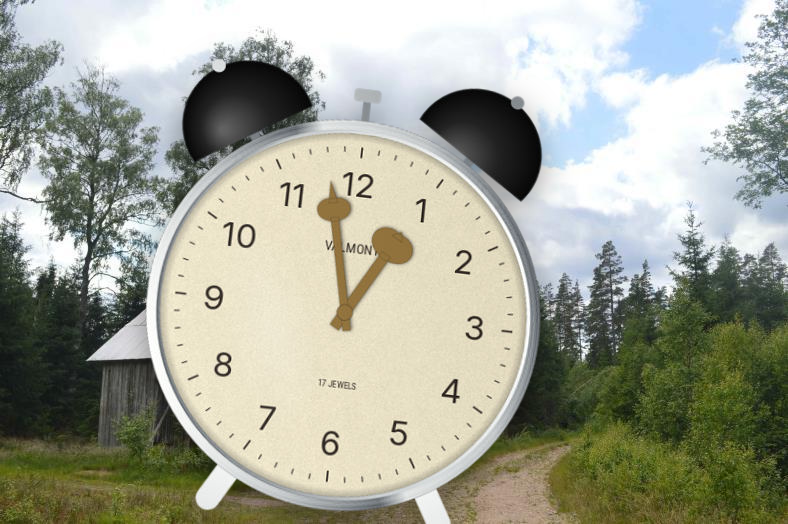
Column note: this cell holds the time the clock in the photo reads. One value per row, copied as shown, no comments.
12:58
